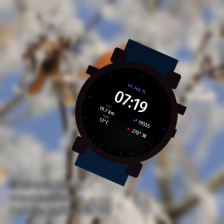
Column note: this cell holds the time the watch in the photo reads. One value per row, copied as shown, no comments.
7:19
